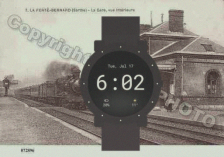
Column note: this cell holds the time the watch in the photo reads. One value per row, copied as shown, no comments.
6:02
